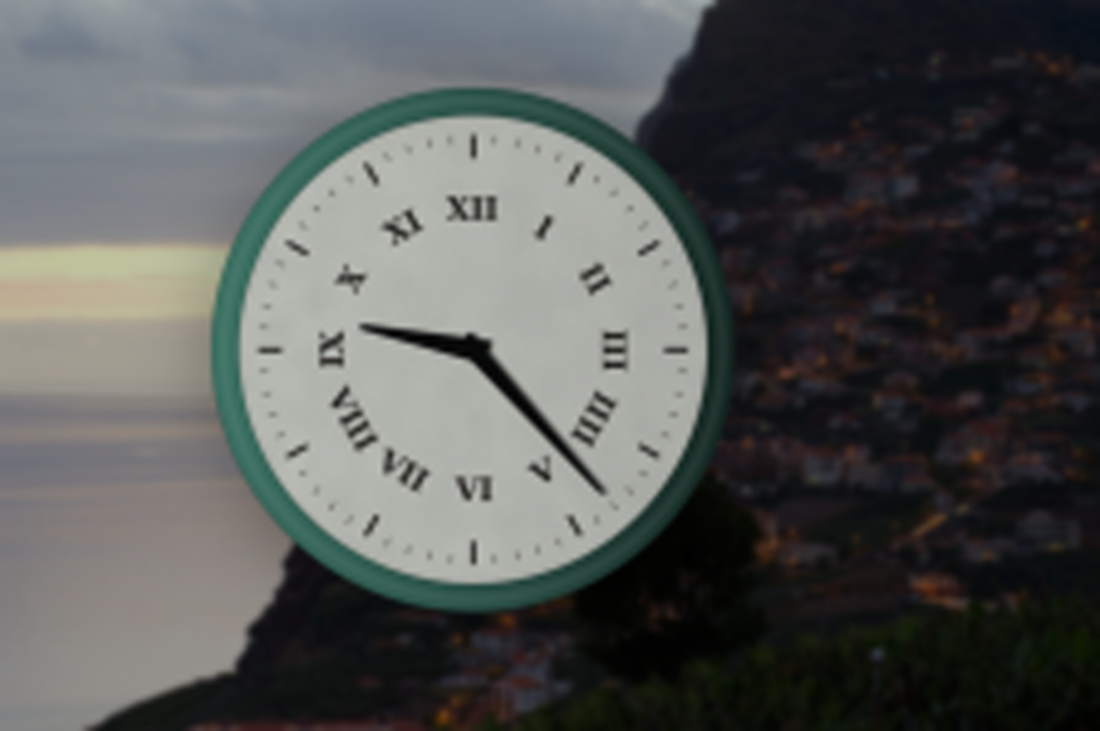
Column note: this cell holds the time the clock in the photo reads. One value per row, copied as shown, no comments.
9:23
